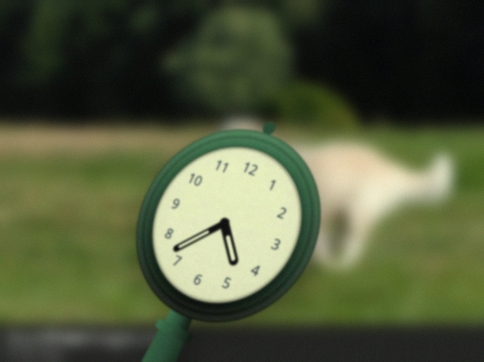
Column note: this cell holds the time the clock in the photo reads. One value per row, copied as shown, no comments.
4:37
